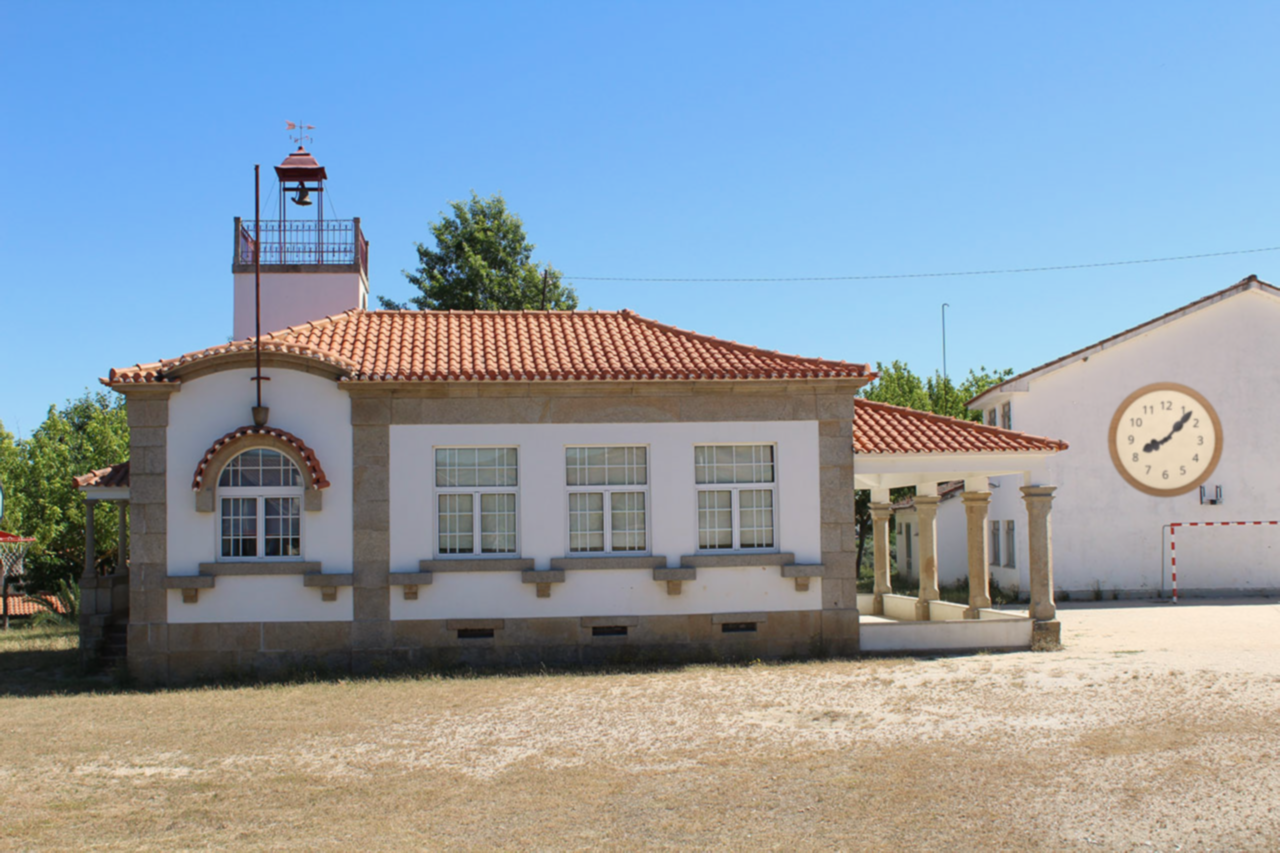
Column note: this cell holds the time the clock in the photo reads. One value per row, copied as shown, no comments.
8:07
